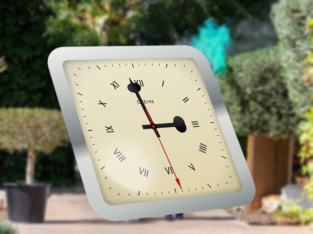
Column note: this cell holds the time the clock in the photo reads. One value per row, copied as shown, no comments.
2:58:29
